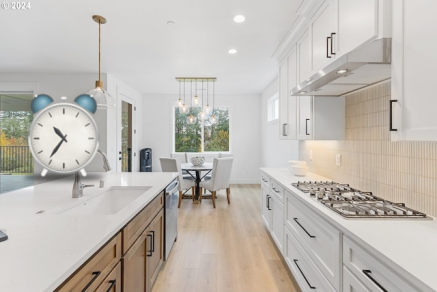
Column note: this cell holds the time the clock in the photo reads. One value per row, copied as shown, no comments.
10:36
